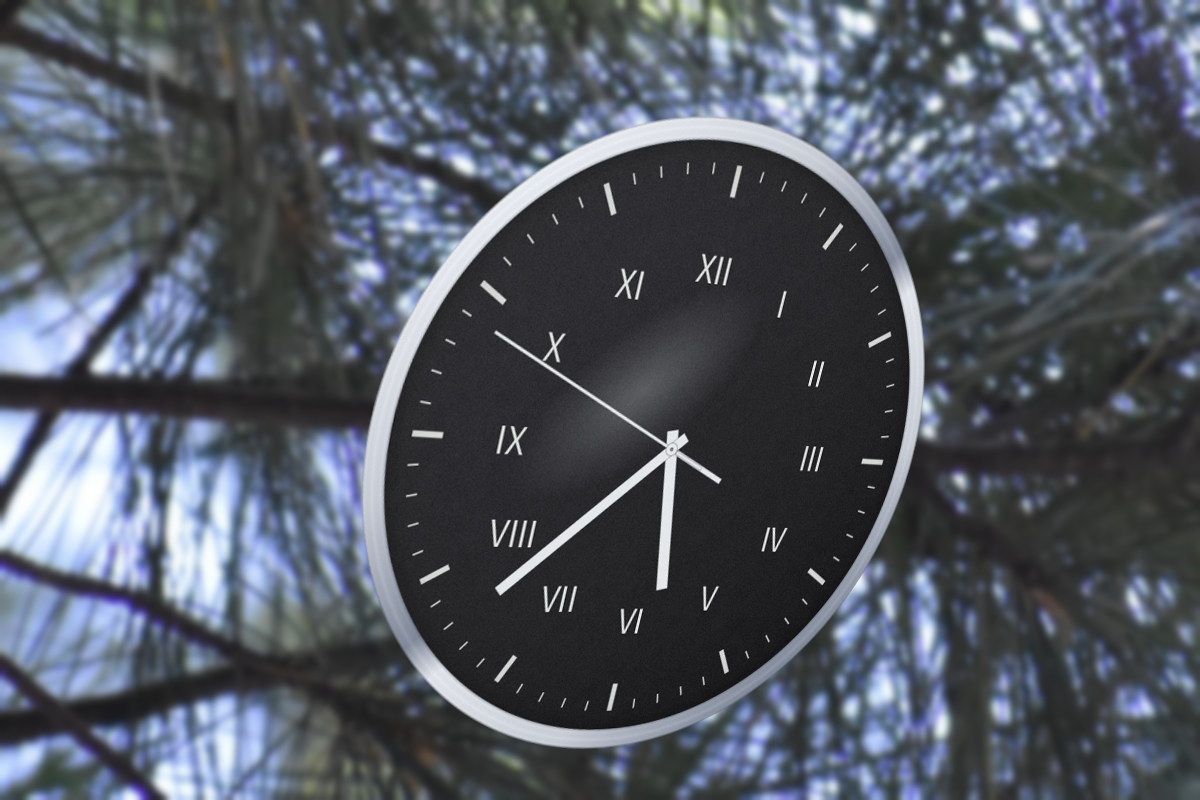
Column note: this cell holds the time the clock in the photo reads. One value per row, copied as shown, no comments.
5:37:49
